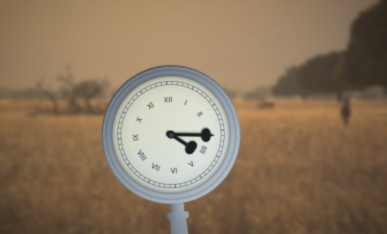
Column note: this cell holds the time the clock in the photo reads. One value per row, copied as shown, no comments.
4:16
